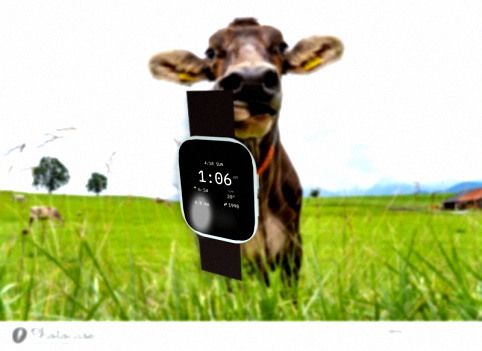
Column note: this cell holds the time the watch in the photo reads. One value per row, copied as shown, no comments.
1:06
